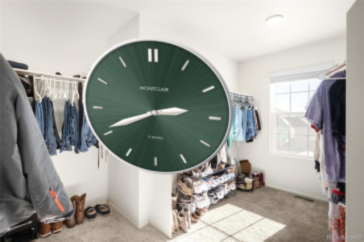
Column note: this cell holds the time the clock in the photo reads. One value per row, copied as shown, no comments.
2:41
